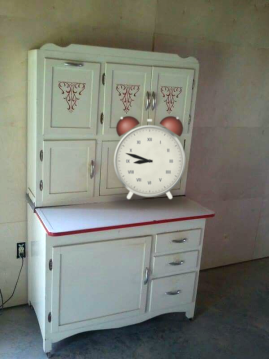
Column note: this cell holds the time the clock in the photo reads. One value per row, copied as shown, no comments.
8:48
